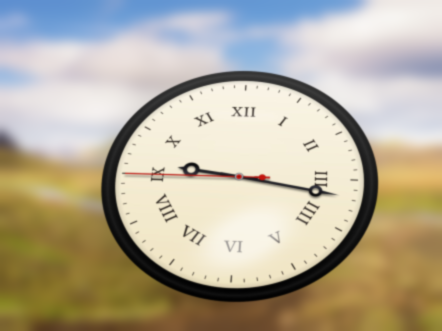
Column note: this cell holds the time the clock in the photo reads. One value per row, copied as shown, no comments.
9:16:45
